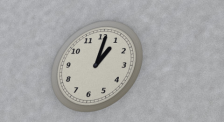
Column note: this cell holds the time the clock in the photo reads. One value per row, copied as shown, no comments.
1:01
